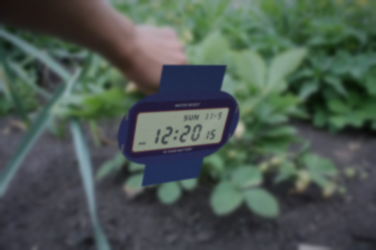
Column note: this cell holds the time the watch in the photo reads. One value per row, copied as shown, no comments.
12:20:15
